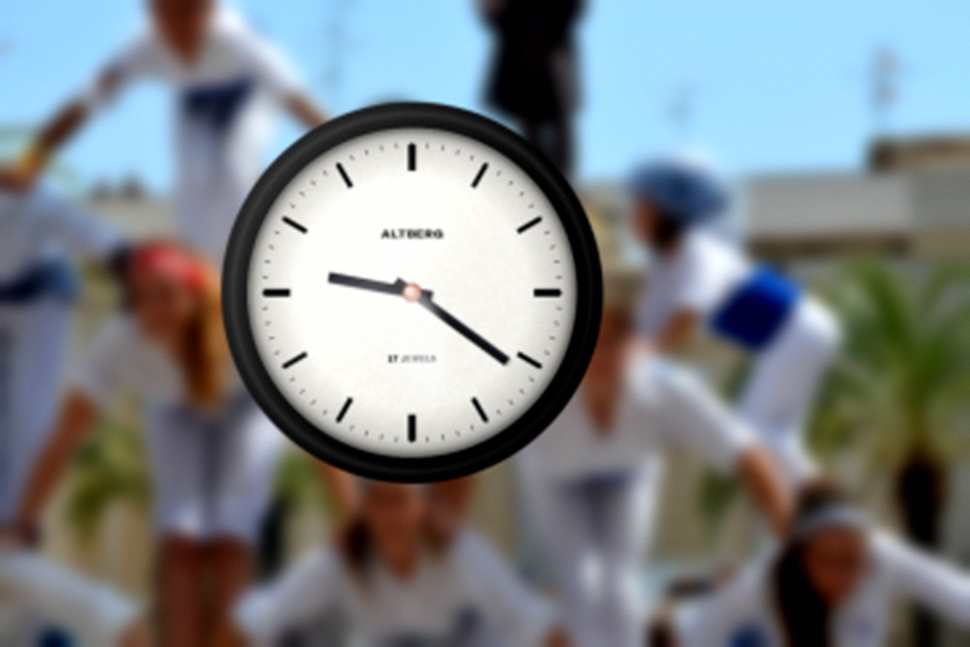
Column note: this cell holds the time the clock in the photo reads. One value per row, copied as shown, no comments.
9:21
